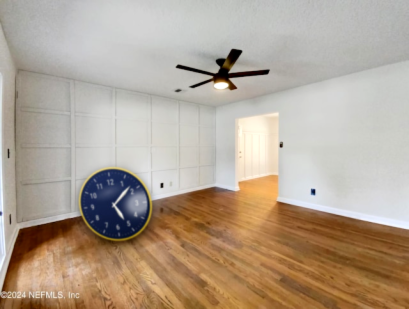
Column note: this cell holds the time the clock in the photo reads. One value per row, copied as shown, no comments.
5:08
